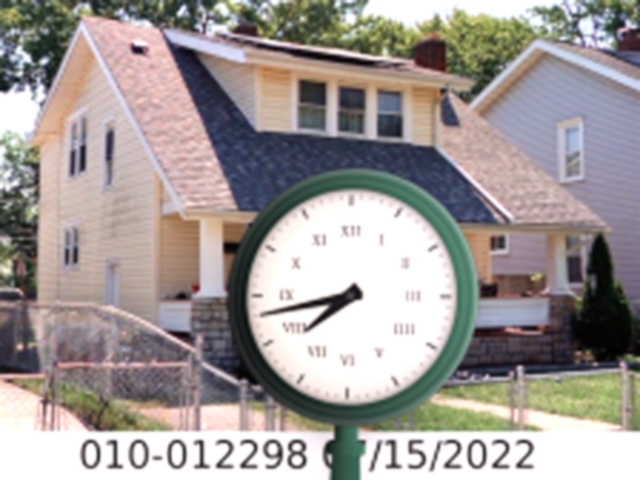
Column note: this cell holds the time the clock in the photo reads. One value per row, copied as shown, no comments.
7:43
